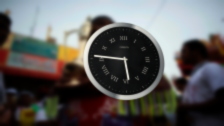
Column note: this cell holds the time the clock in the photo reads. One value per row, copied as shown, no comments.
5:46
